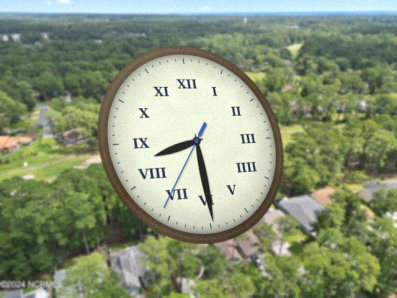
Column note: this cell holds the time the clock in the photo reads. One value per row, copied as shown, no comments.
8:29:36
